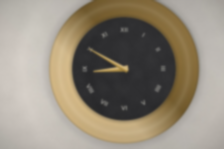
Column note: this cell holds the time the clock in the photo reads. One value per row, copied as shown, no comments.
8:50
